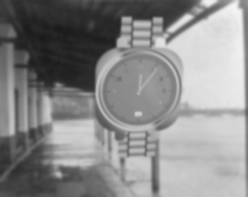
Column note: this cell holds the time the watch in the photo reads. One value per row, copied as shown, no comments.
12:06
